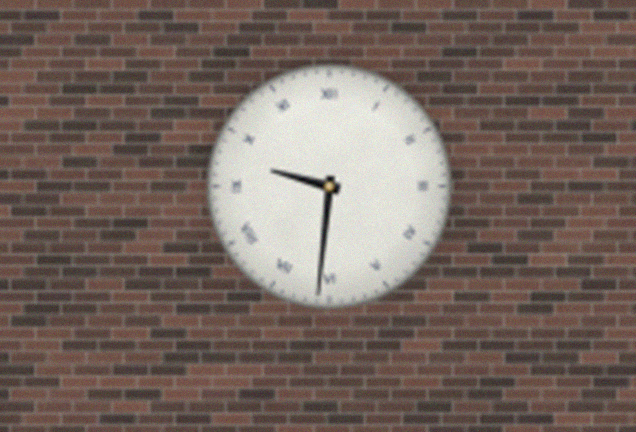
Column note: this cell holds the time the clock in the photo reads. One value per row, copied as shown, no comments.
9:31
